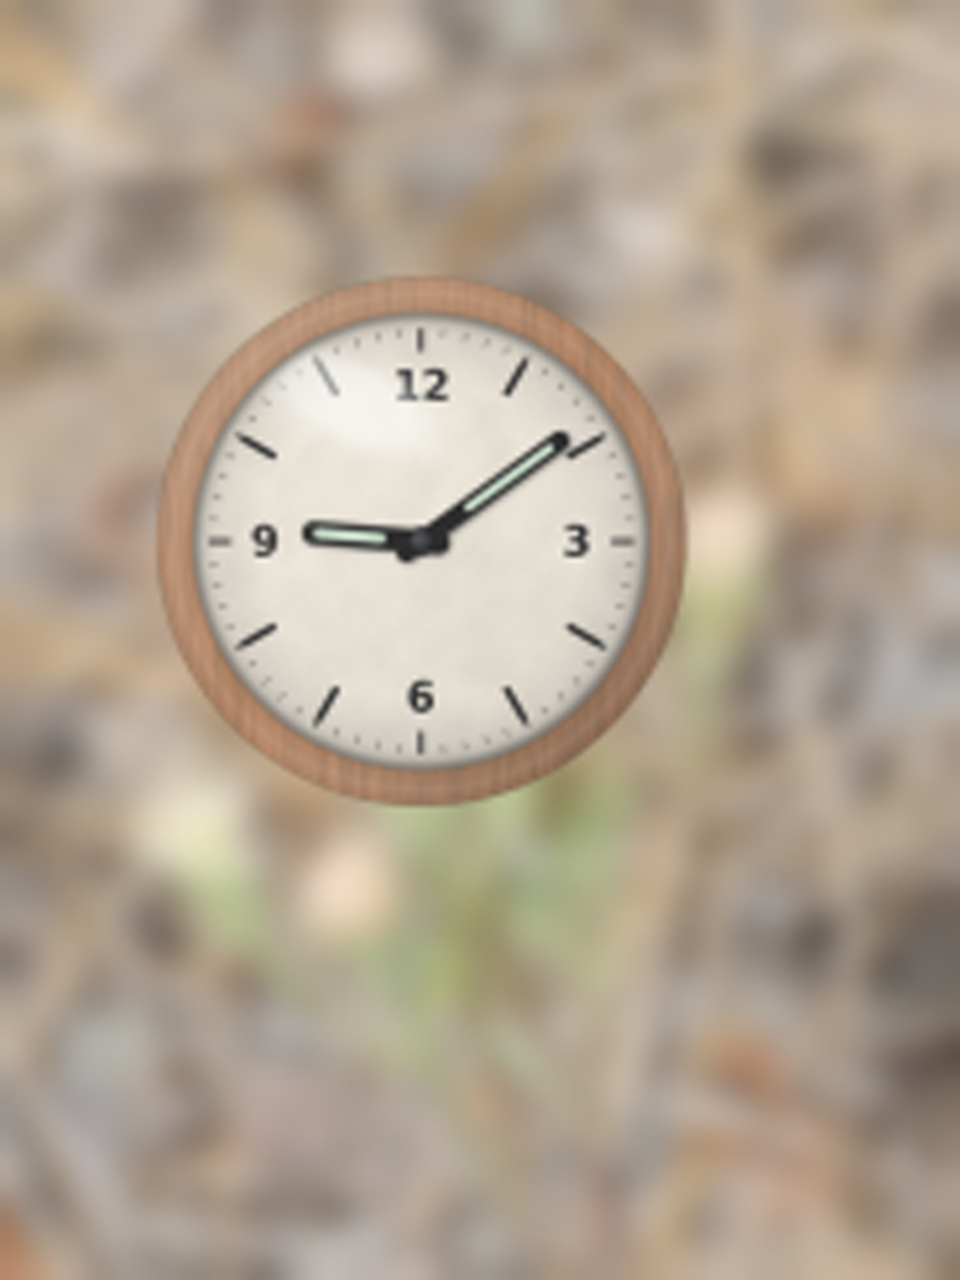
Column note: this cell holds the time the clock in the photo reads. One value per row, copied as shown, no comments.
9:09
